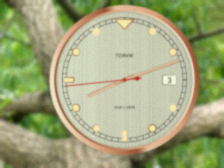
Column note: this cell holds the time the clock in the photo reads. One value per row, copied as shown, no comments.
8:11:44
